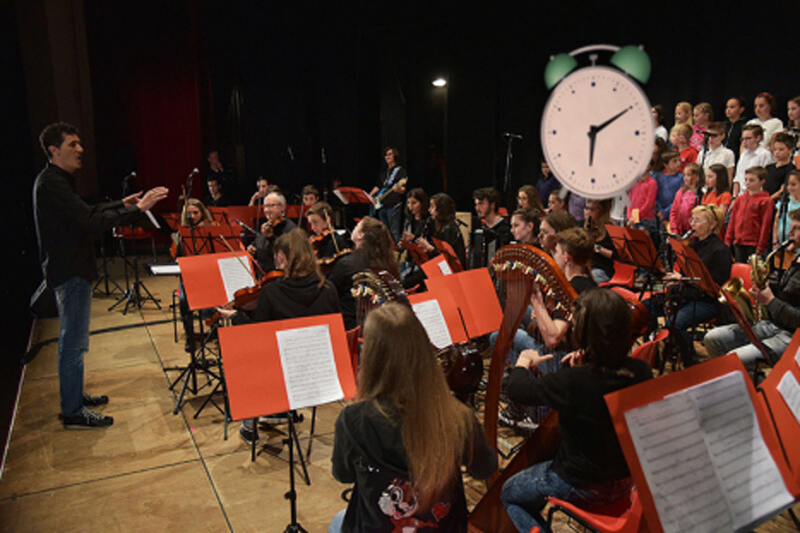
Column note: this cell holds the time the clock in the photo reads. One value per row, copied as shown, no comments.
6:10
